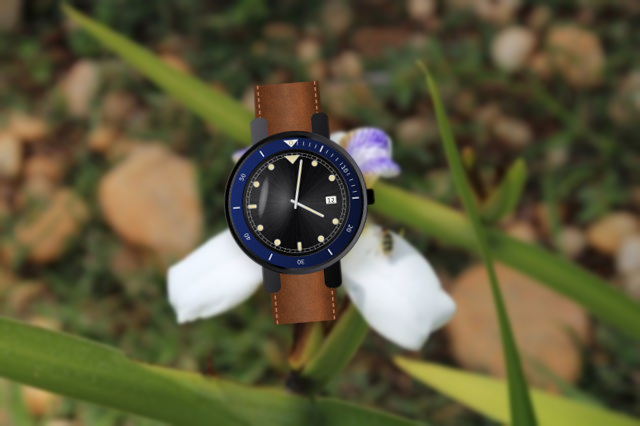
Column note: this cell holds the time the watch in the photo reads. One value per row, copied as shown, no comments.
4:02
